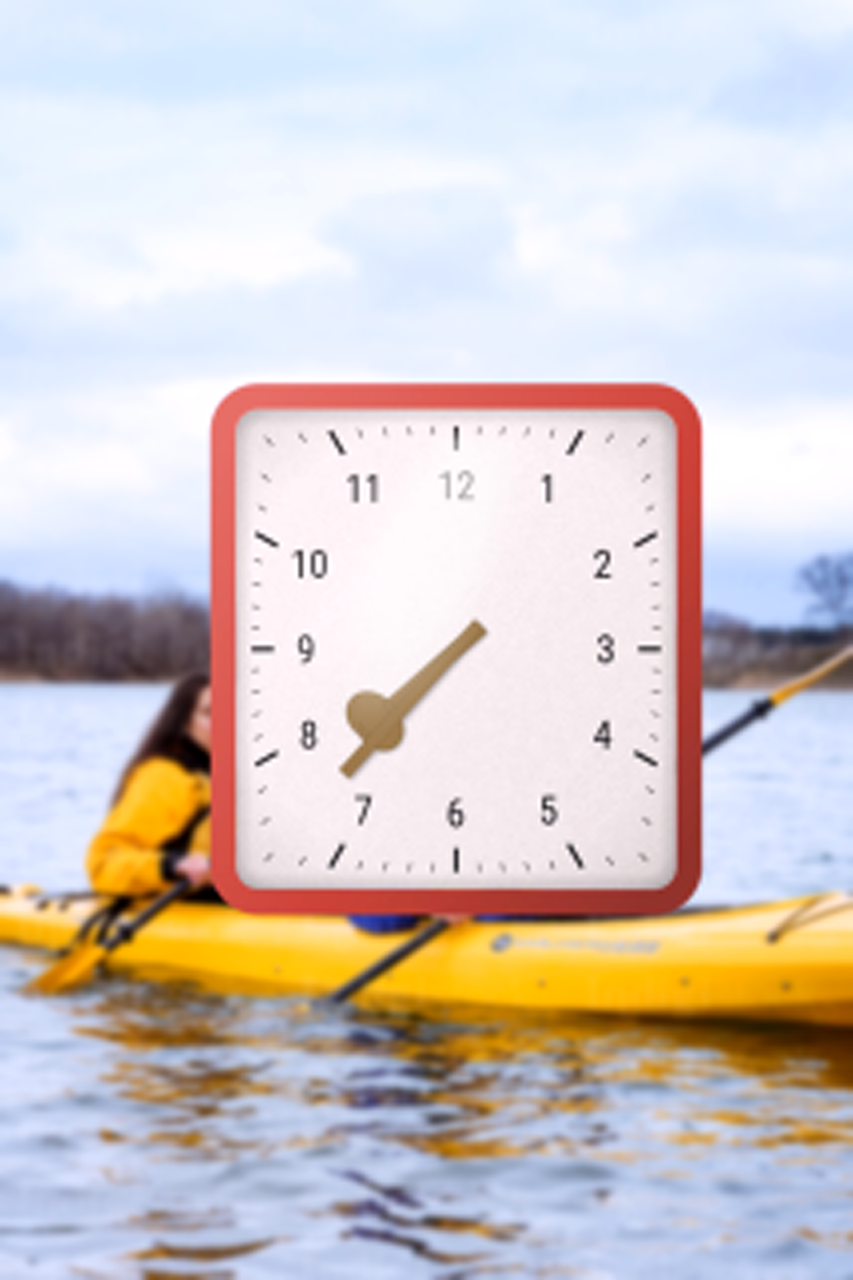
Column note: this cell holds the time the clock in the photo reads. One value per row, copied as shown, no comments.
7:37
